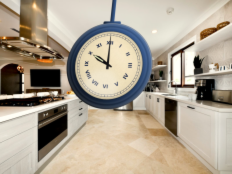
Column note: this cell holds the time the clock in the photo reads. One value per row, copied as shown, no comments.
10:00
